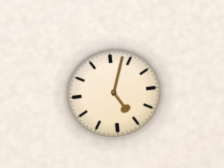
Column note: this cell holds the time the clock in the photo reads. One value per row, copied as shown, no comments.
5:03
